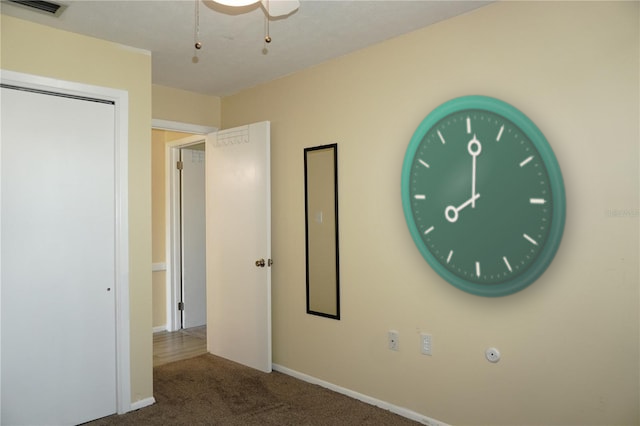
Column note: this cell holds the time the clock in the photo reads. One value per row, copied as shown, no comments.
8:01
